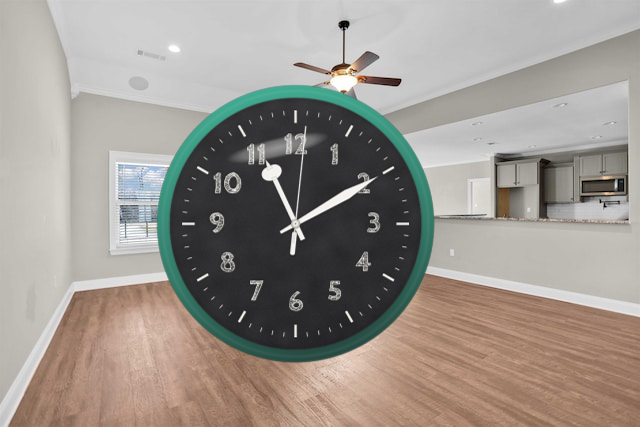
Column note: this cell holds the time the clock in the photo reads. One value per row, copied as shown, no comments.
11:10:01
